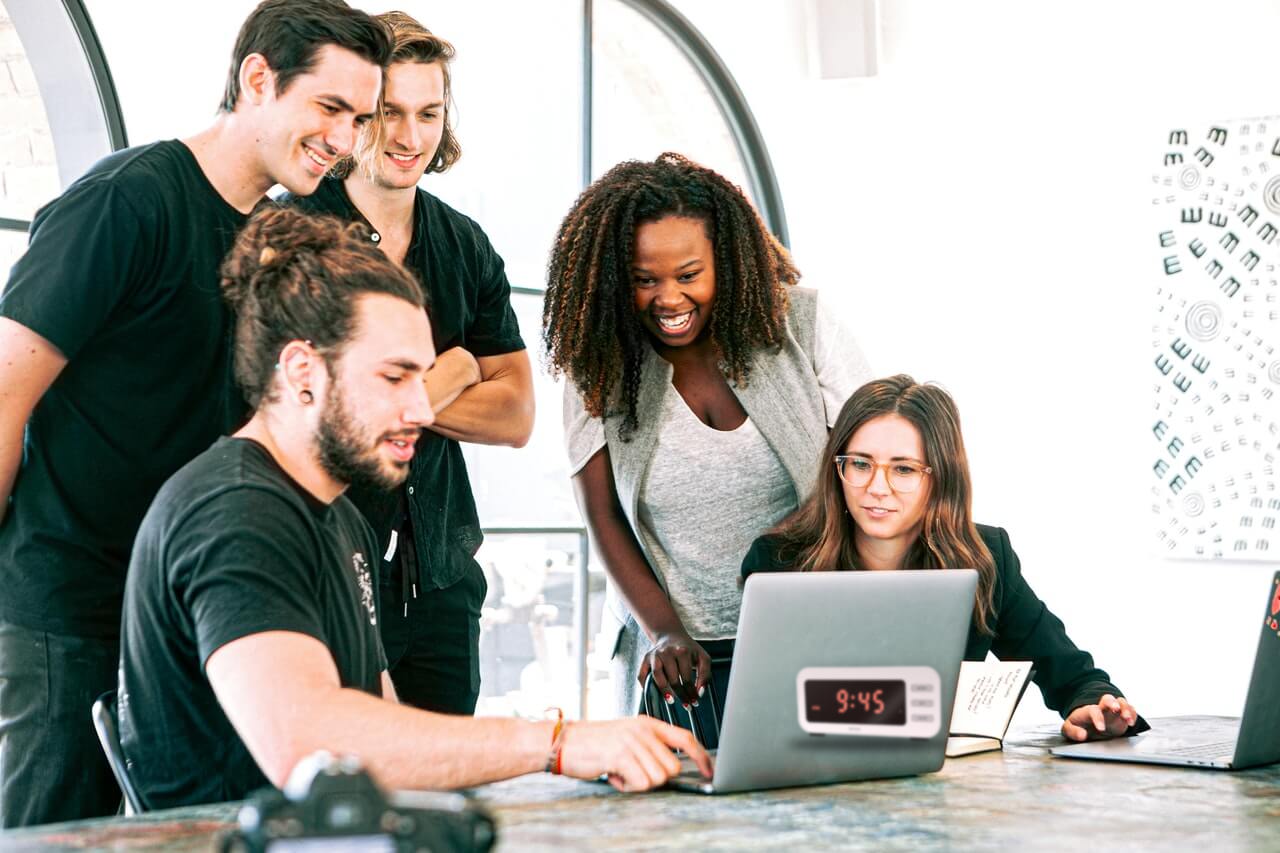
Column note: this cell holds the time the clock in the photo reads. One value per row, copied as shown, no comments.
9:45
